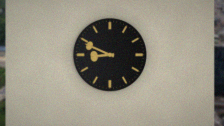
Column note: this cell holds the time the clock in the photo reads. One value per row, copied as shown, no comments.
8:49
